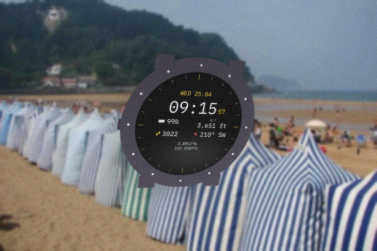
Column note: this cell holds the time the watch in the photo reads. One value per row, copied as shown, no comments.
9:15
